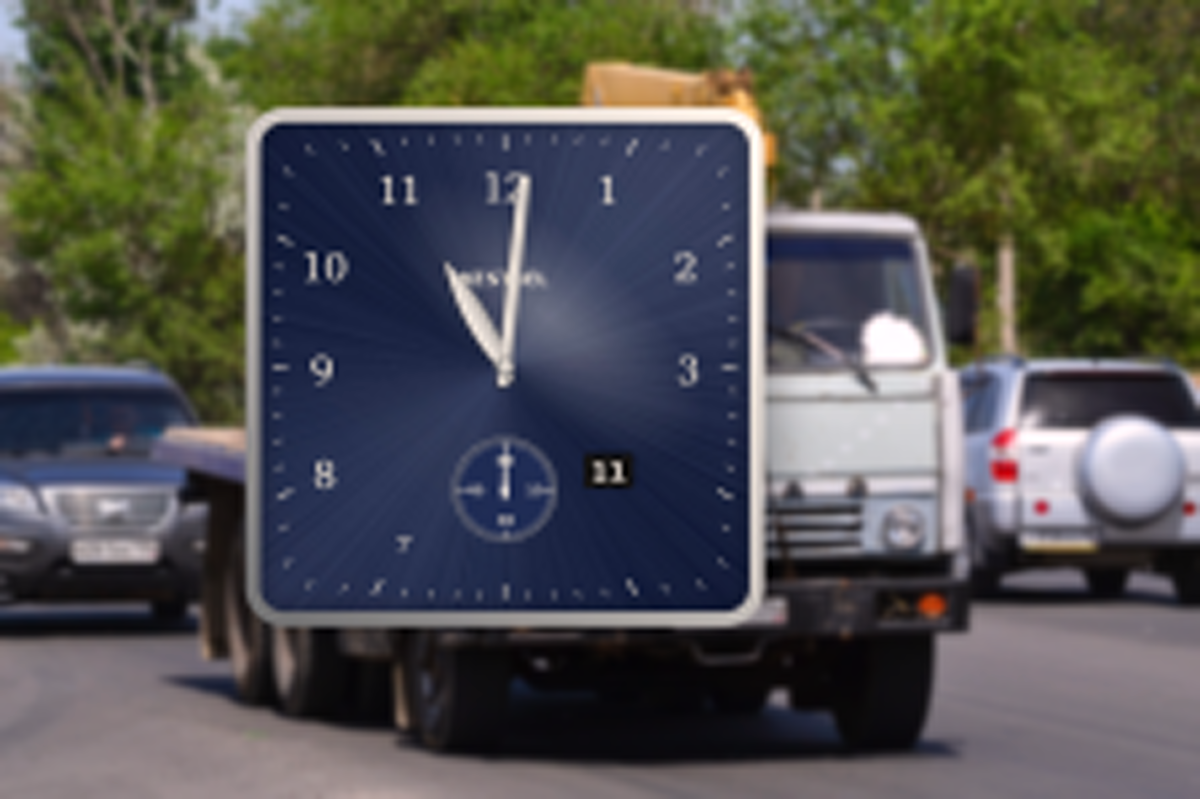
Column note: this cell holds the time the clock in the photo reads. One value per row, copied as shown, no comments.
11:01
